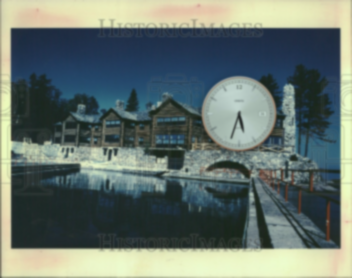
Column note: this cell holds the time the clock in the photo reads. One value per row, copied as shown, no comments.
5:33
